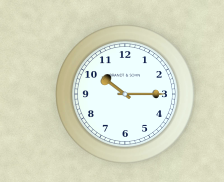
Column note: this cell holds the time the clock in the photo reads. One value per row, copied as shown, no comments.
10:15
